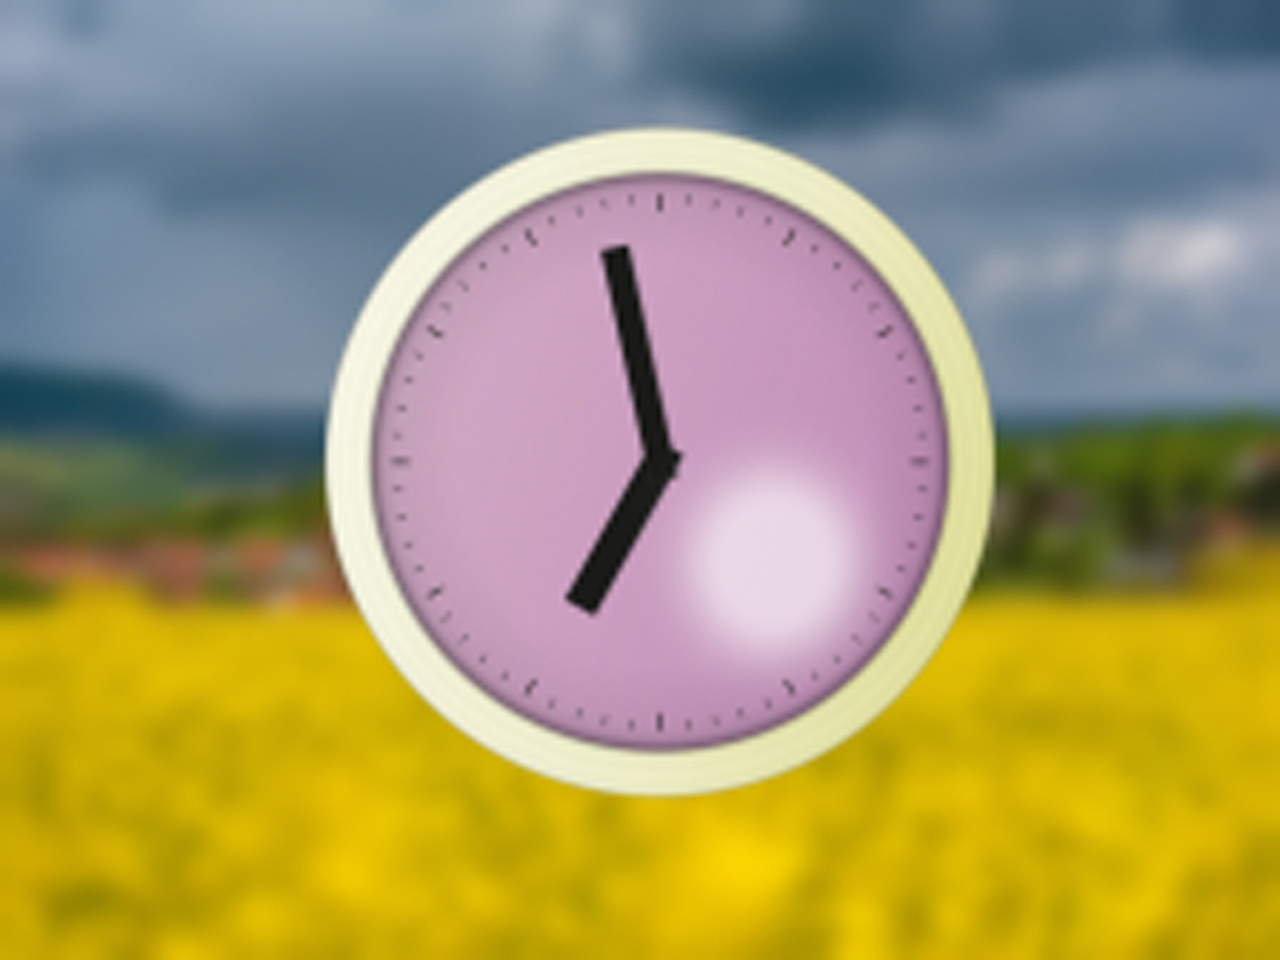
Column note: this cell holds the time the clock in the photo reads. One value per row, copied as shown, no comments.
6:58
